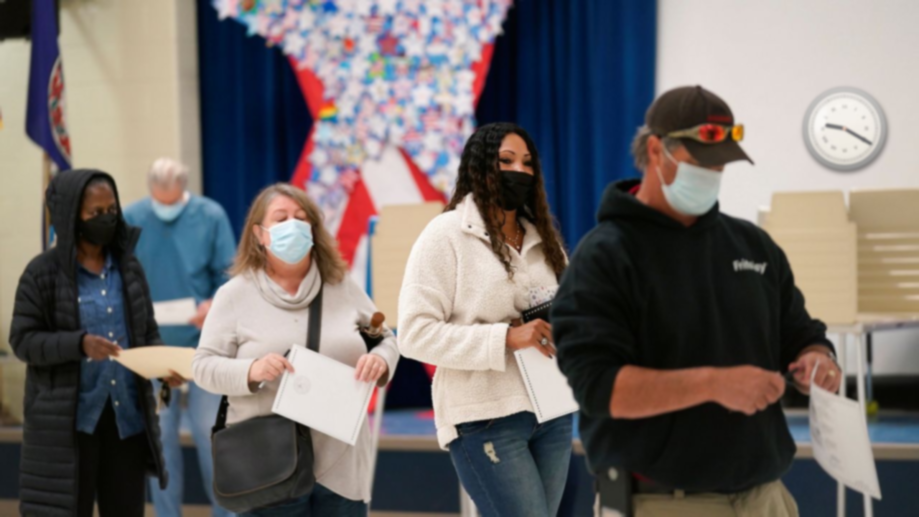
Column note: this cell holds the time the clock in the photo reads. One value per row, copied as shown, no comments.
9:20
